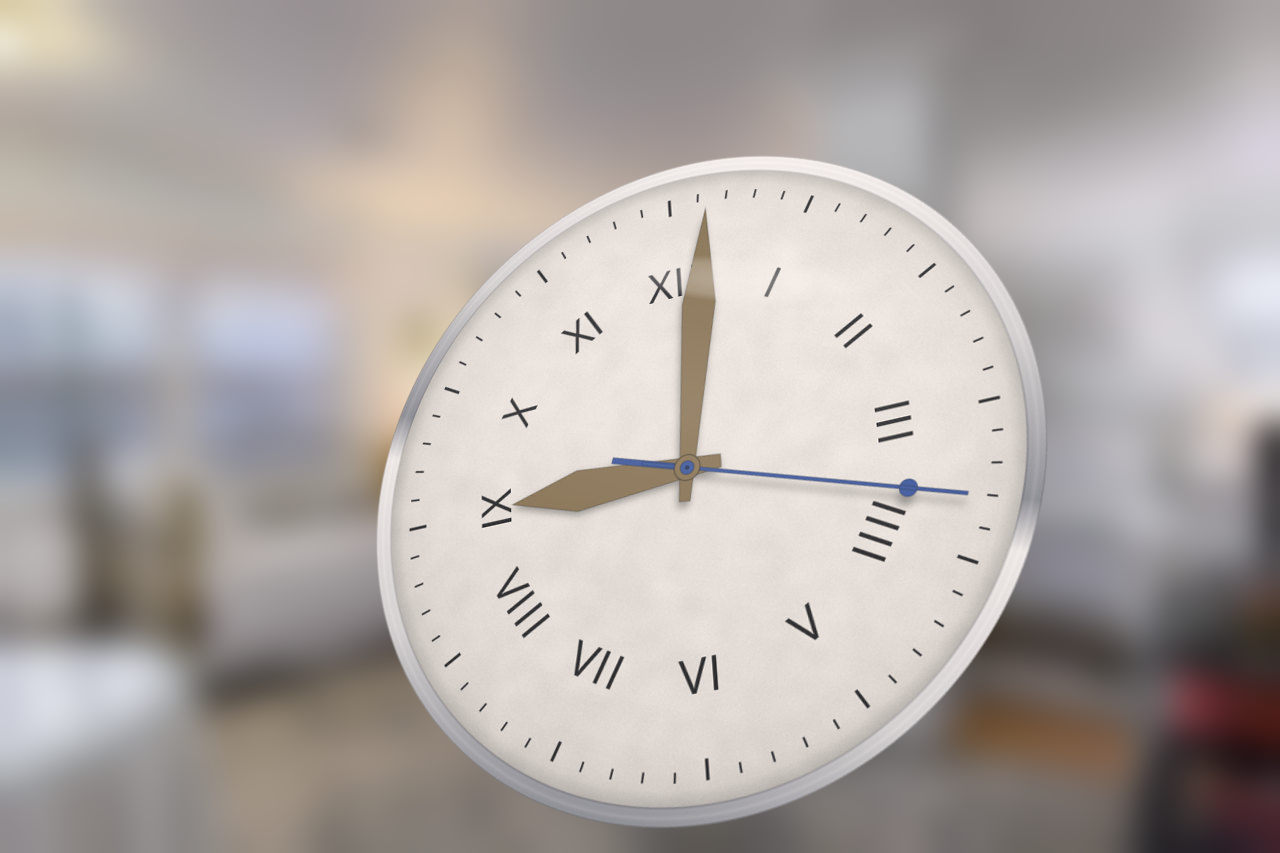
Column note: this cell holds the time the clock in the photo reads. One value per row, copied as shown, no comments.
9:01:18
